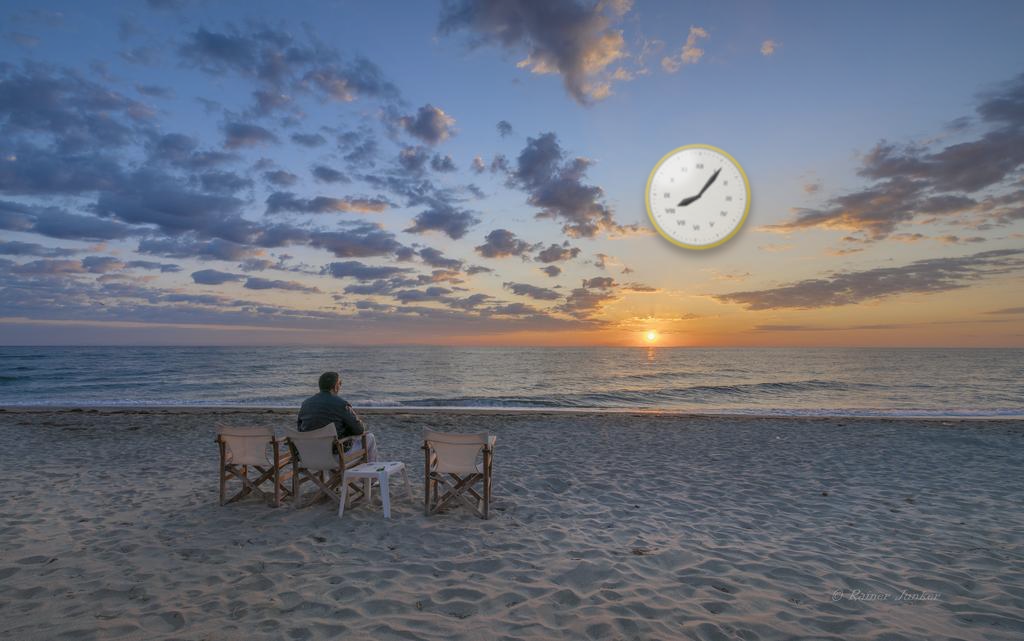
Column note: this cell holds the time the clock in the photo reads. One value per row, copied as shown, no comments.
8:06
